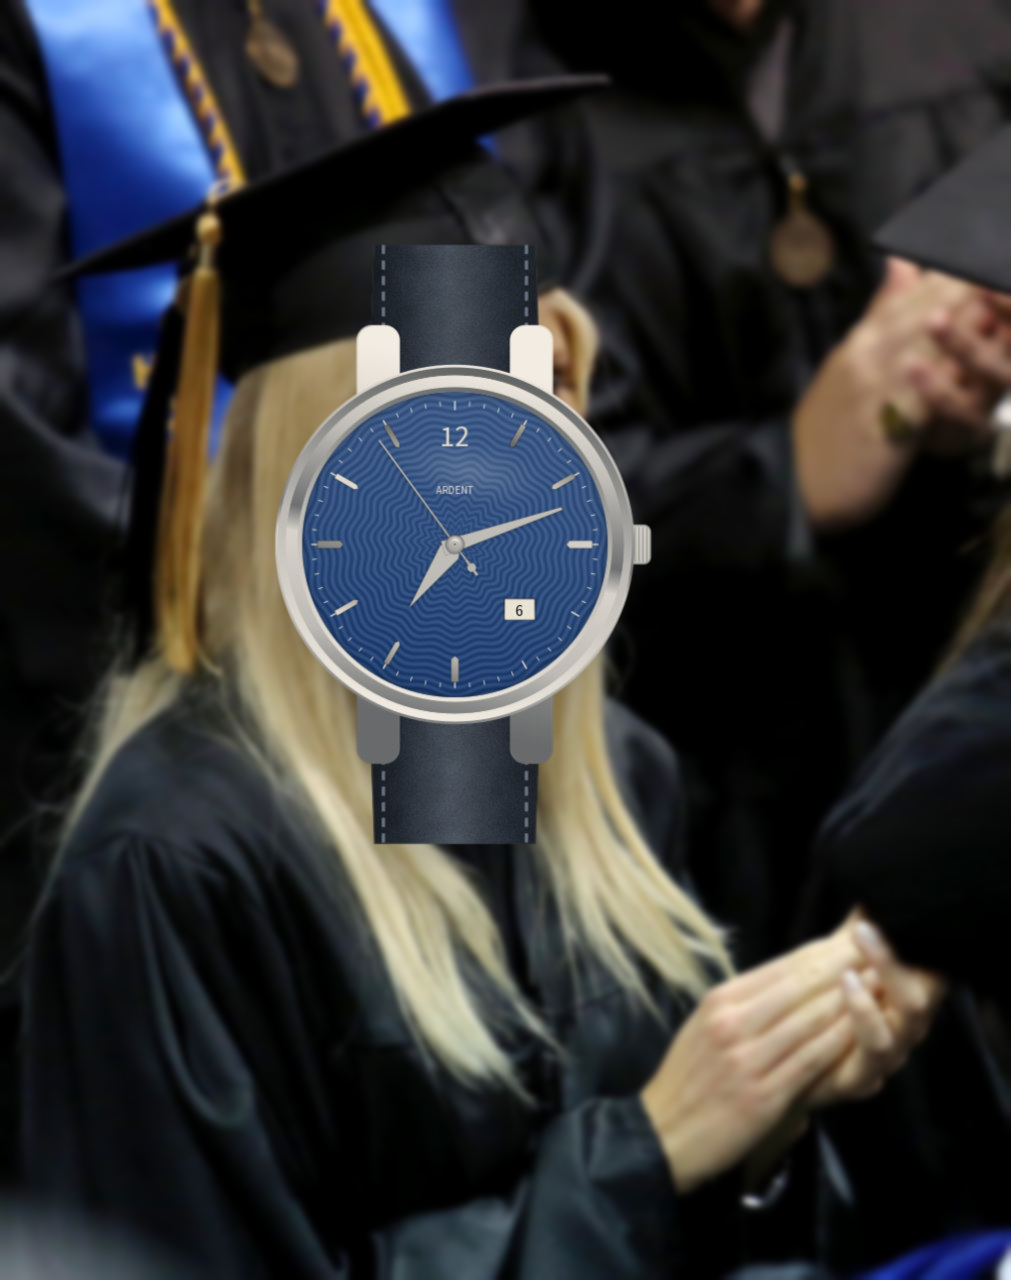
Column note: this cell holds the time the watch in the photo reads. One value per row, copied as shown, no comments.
7:11:54
